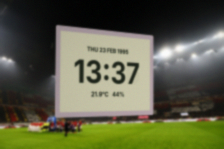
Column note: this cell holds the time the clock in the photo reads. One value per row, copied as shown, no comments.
13:37
